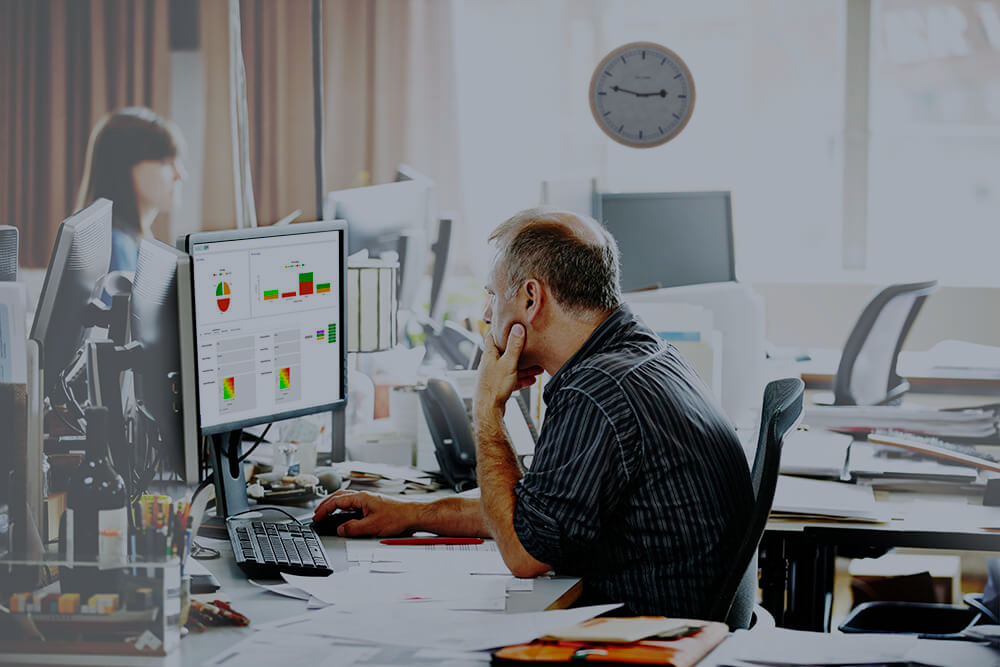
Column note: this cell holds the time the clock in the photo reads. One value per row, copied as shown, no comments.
2:47
